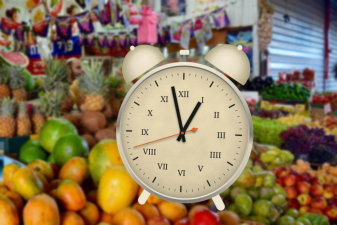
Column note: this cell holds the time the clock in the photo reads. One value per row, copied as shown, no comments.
12:57:42
